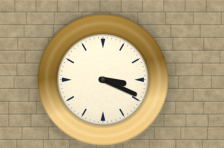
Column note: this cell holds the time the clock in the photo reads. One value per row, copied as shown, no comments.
3:19
